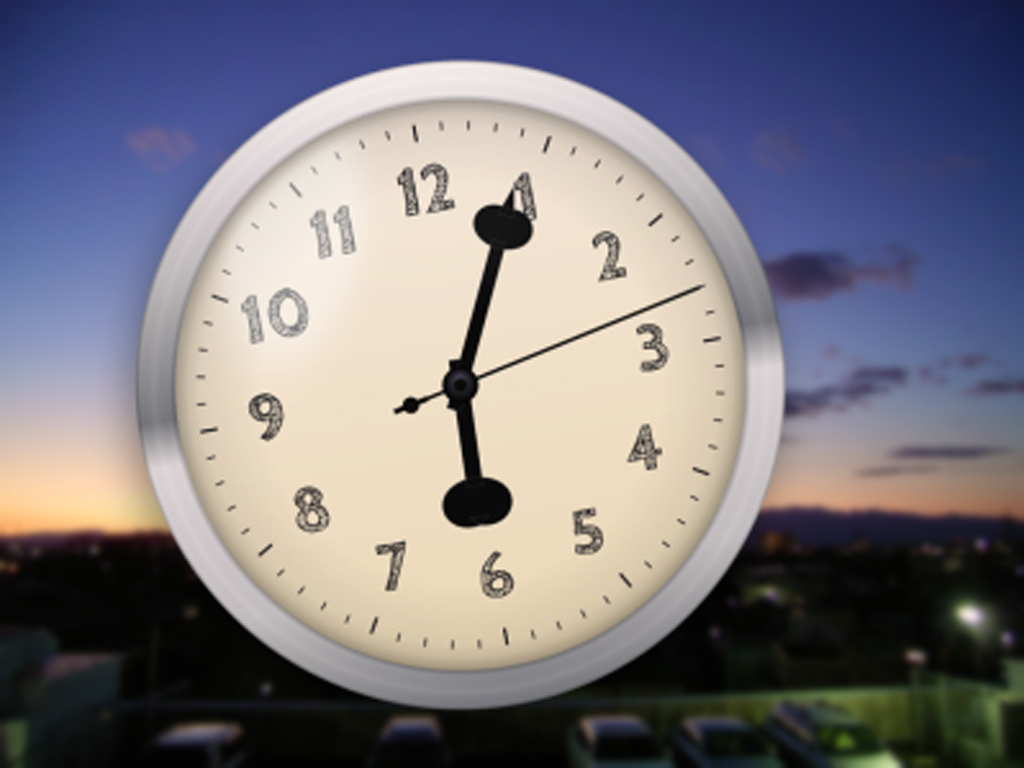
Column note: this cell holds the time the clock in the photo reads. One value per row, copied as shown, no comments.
6:04:13
